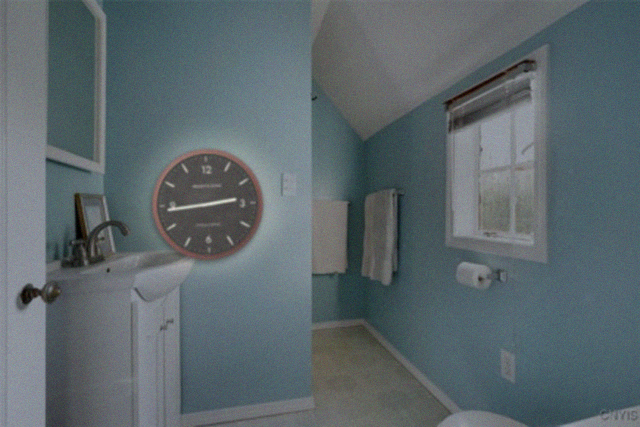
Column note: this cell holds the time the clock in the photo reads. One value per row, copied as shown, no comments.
2:44
